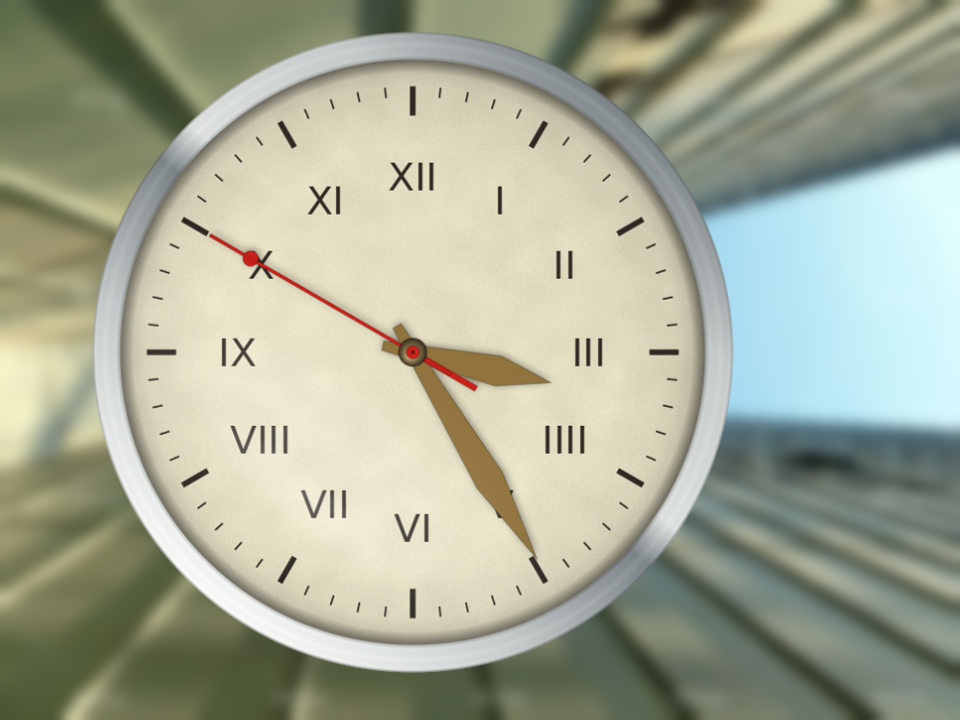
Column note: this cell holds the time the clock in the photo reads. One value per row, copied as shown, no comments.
3:24:50
